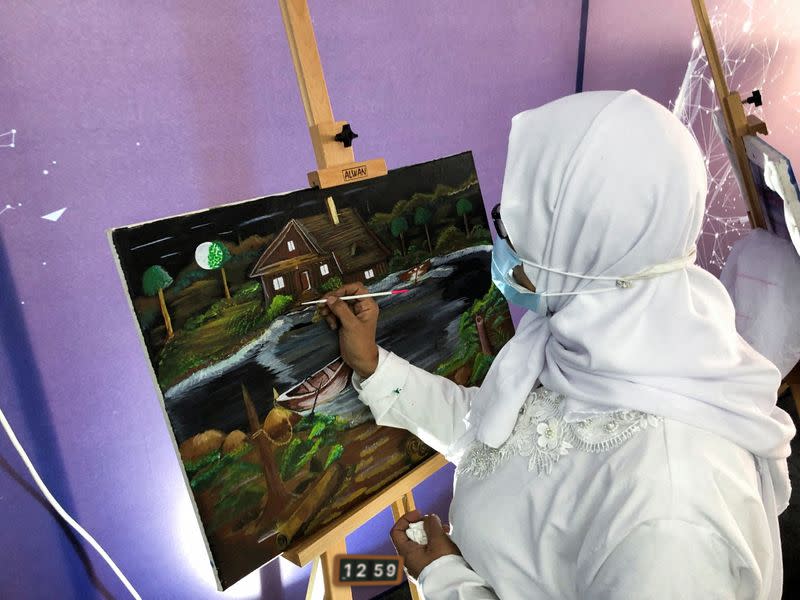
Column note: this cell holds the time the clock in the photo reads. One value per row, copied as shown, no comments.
12:59
